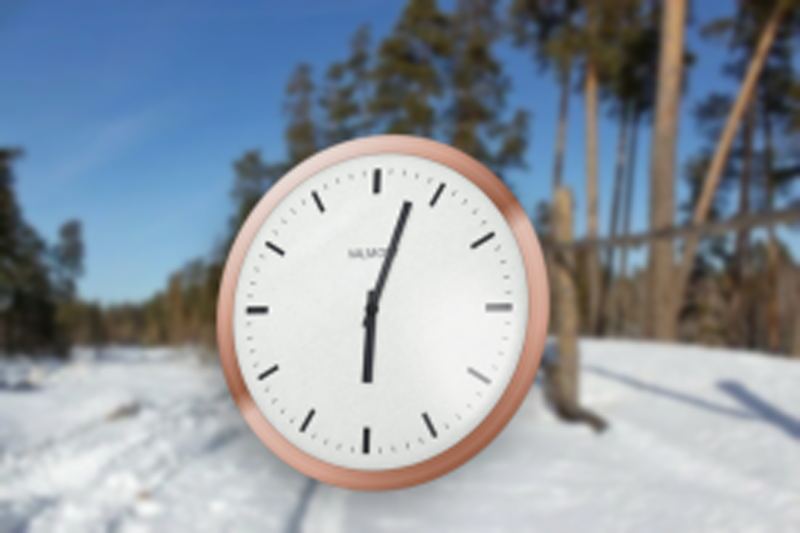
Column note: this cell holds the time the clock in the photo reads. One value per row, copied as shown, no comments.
6:03
